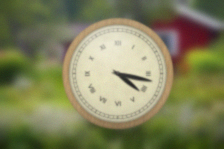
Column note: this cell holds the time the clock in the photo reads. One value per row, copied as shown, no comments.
4:17
